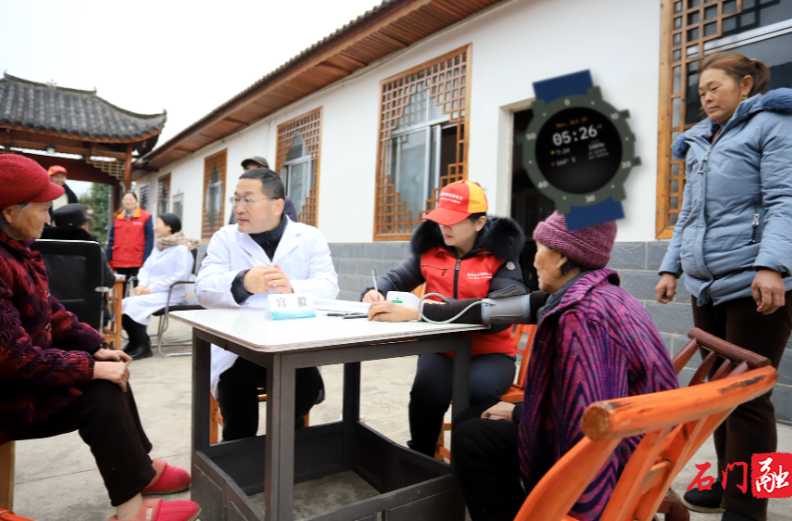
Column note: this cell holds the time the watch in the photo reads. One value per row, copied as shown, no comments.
5:26
